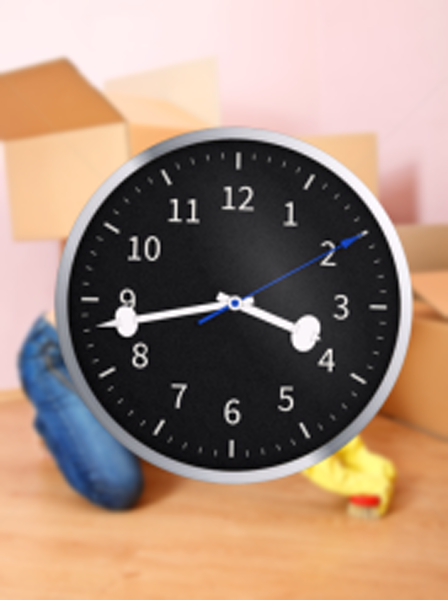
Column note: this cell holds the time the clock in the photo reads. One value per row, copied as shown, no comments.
3:43:10
